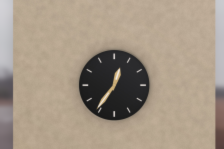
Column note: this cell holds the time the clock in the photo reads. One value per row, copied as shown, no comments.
12:36
